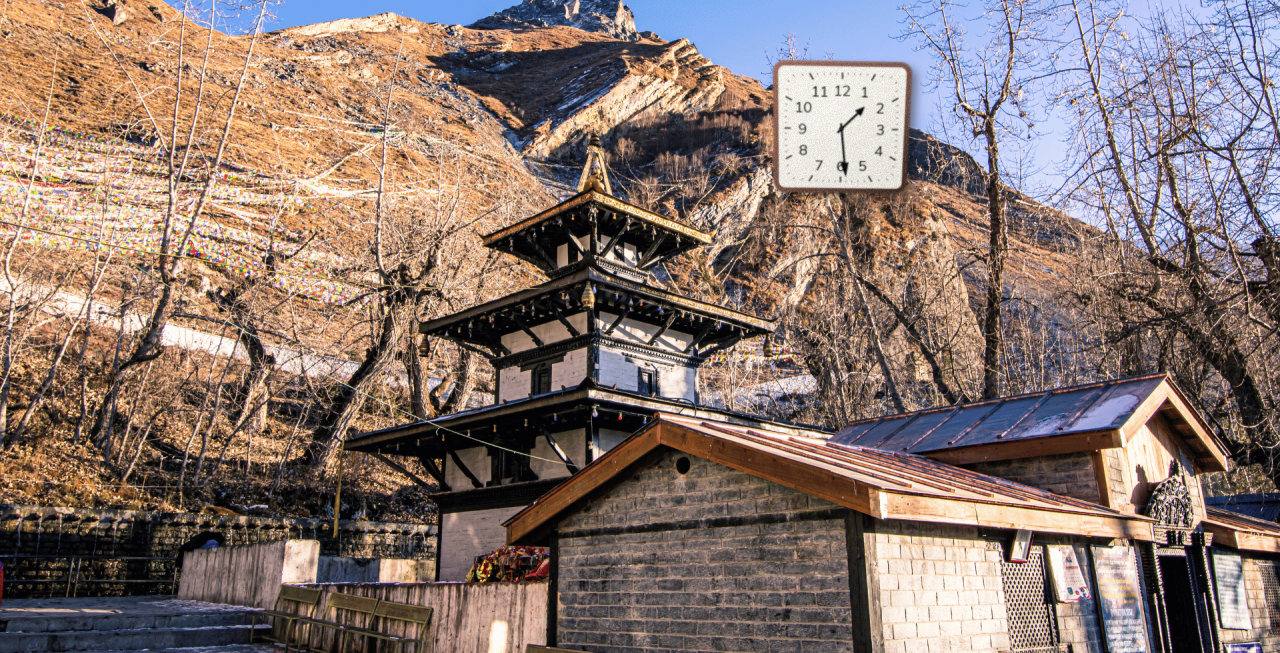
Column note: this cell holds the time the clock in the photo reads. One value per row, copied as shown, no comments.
1:29
